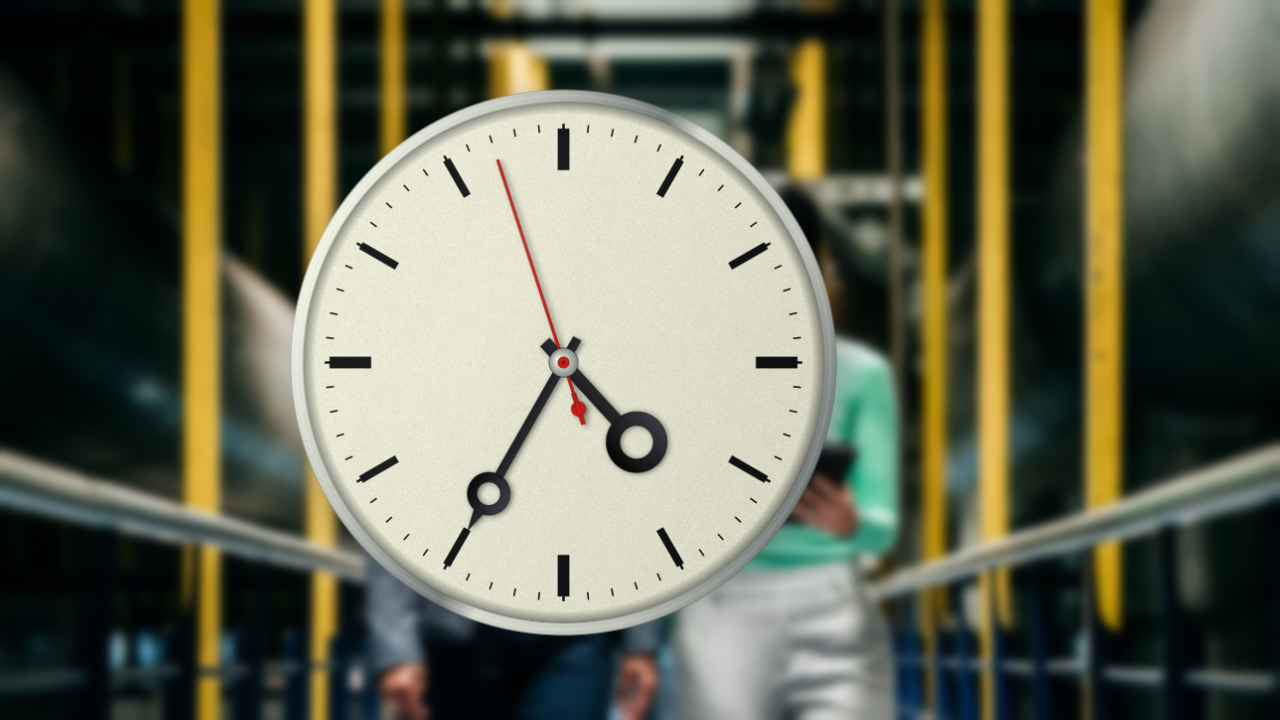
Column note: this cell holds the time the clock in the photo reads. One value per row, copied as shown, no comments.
4:34:57
